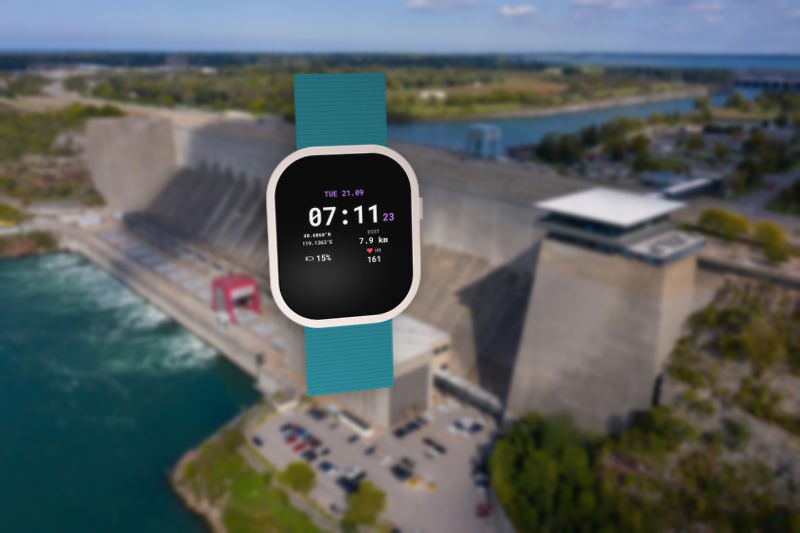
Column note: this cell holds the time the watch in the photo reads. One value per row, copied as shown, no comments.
7:11:23
